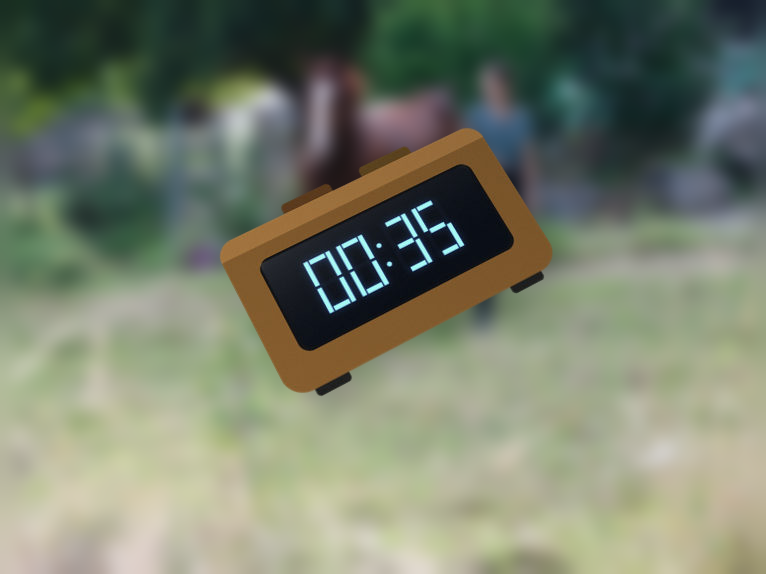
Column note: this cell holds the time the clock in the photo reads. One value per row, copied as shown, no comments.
0:35
